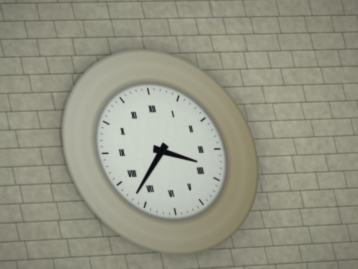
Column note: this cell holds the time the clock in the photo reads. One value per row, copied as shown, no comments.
3:37
